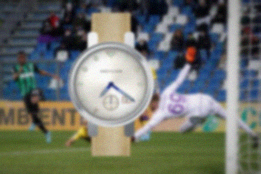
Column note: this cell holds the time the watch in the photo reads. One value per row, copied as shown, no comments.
7:21
